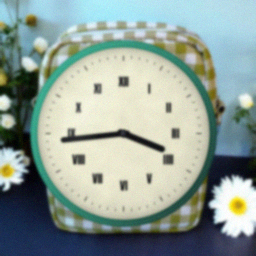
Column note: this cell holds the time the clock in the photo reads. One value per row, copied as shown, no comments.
3:44
